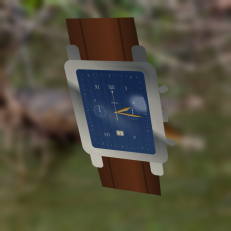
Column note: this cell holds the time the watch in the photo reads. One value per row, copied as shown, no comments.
2:16
